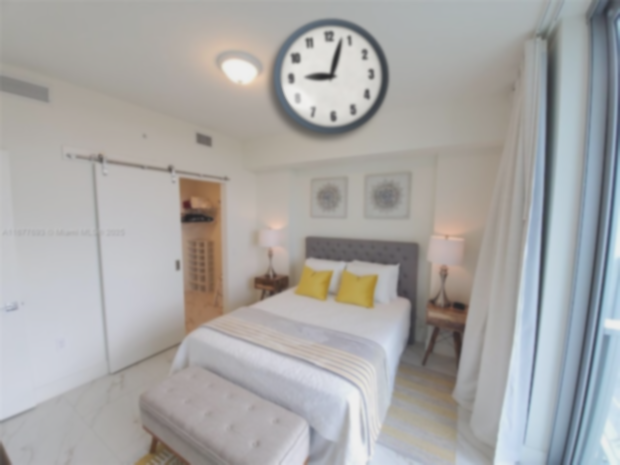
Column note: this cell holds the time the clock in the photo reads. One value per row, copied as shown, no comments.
9:03
